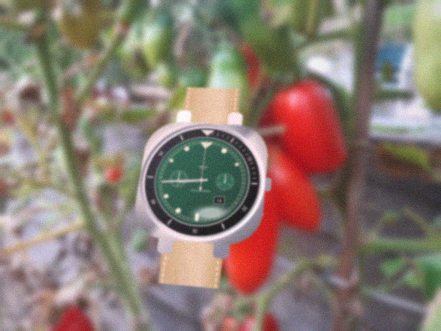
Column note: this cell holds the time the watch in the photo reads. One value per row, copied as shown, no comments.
8:44
